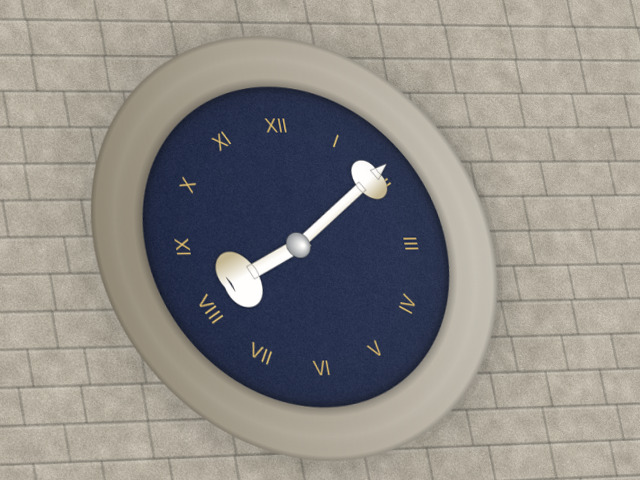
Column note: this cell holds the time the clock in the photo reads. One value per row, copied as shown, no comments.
8:09
